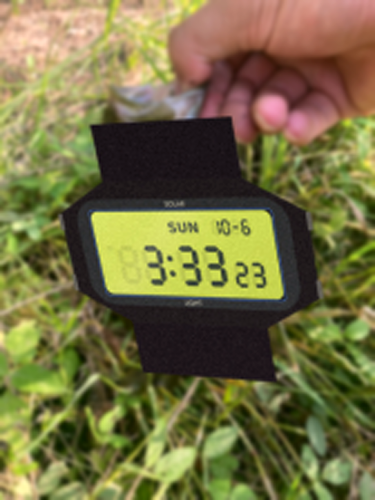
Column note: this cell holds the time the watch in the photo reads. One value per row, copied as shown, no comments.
3:33:23
